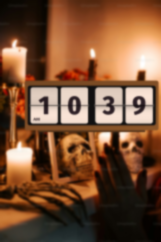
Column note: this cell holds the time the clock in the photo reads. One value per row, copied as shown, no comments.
10:39
